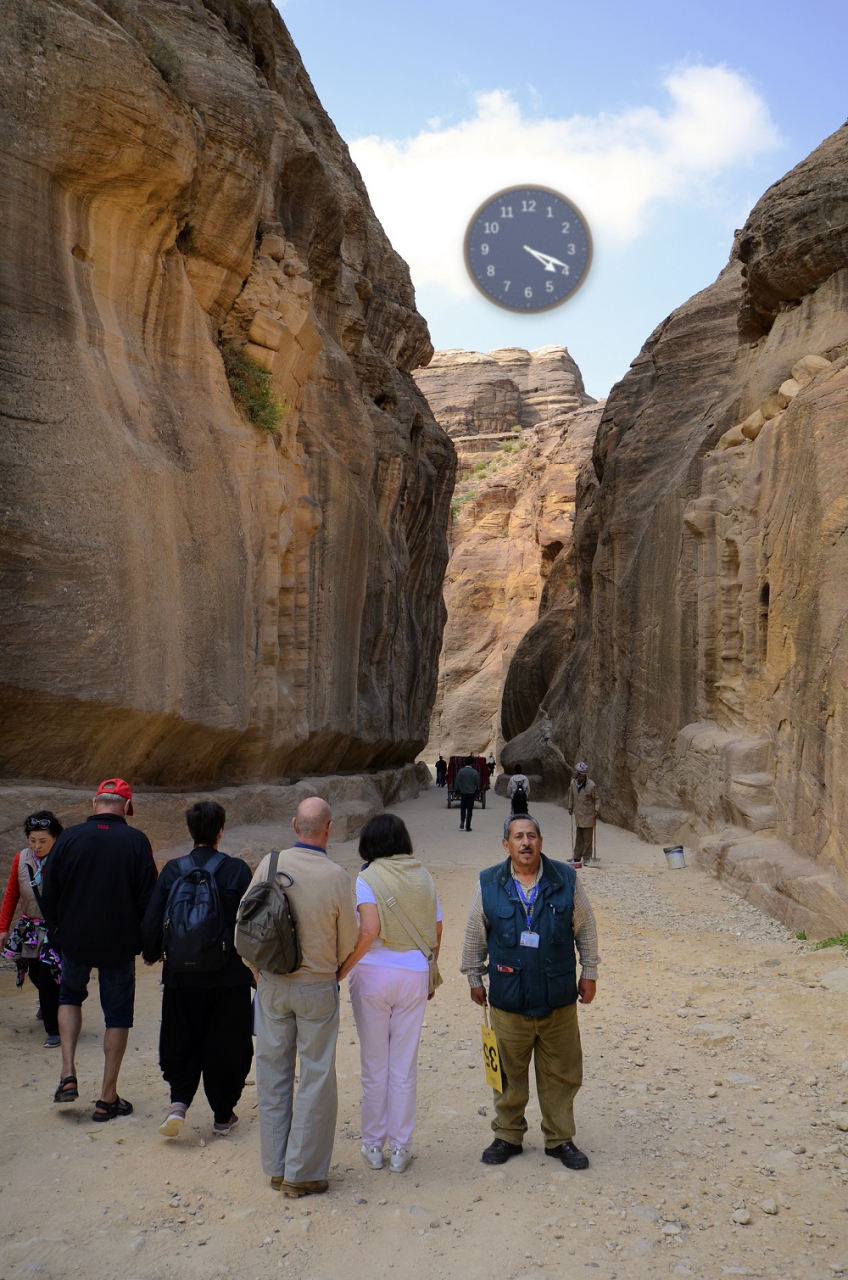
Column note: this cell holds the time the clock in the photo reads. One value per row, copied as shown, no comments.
4:19
